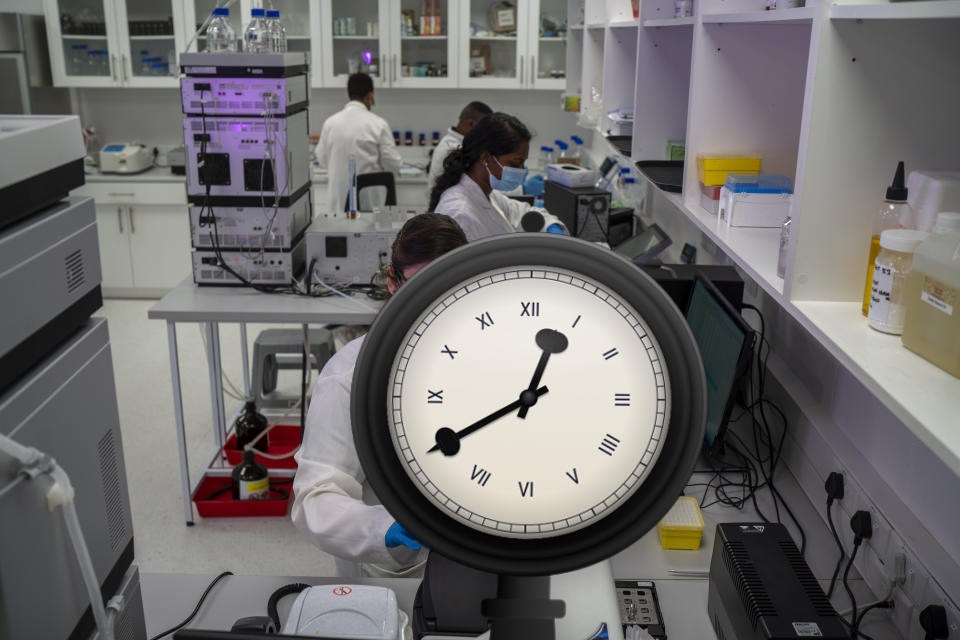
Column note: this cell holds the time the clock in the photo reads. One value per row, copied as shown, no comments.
12:40
